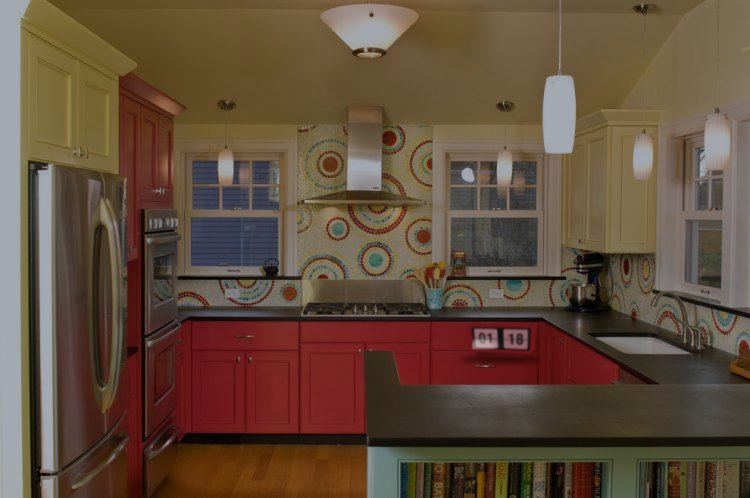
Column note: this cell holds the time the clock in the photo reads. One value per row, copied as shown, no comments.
1:18
